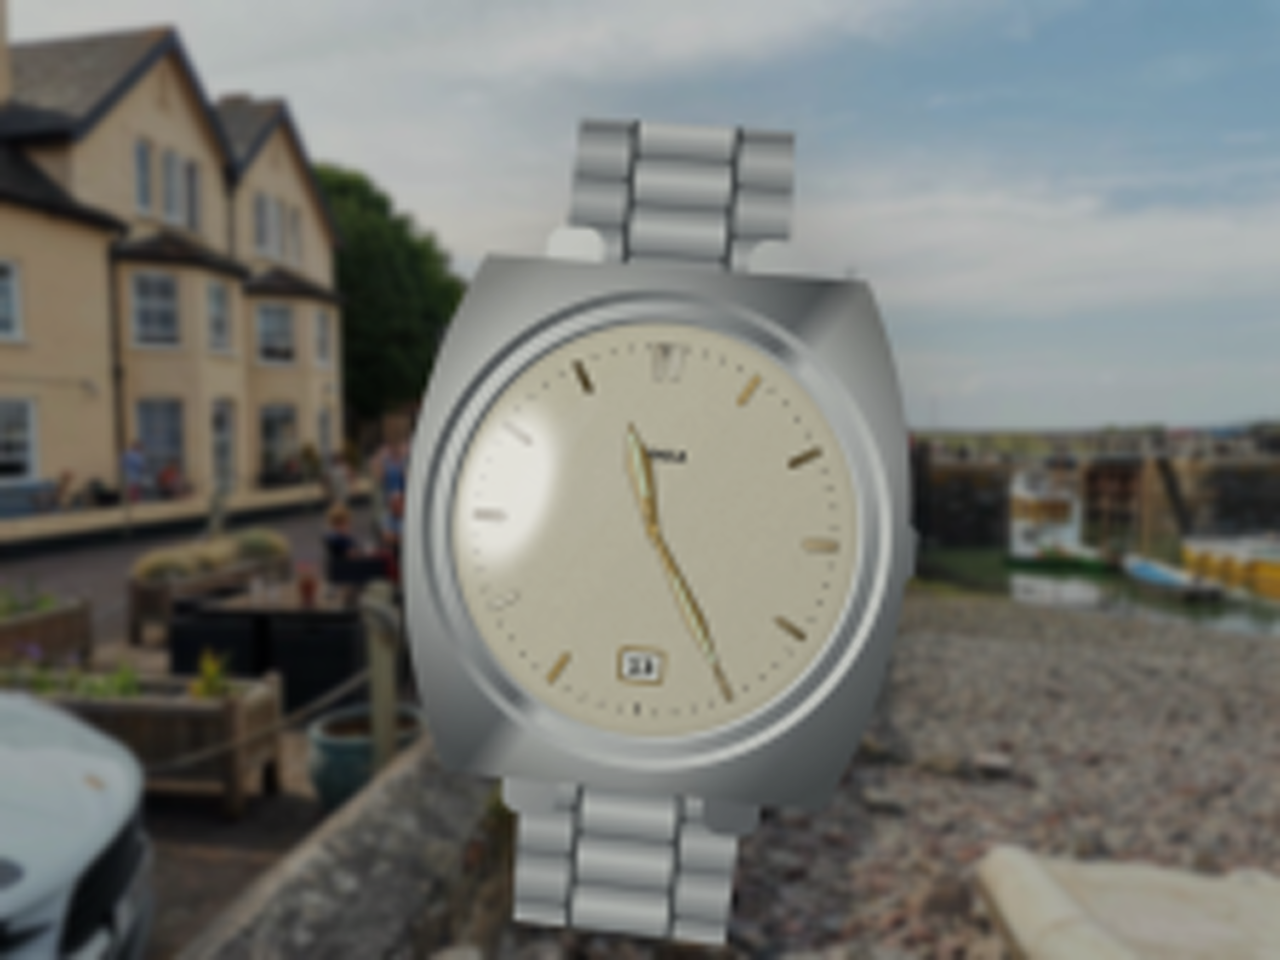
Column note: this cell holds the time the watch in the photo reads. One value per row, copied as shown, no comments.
11:25
